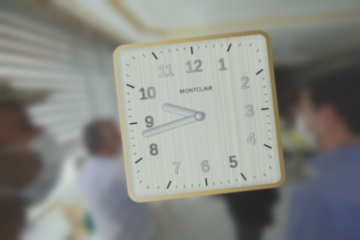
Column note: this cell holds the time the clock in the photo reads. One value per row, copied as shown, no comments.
9:43
